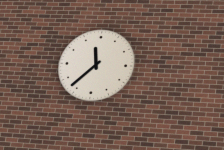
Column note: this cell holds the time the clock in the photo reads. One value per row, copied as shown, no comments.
11:37
